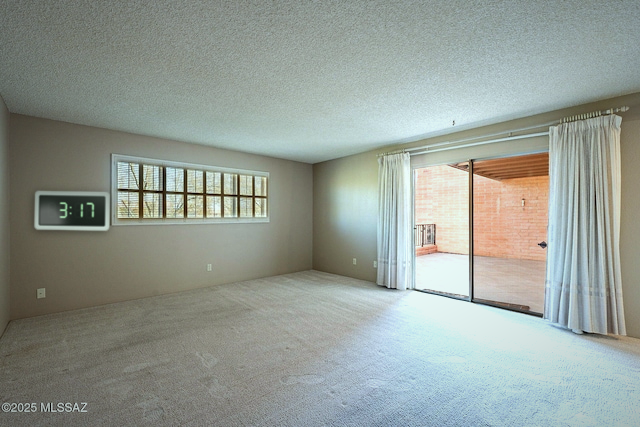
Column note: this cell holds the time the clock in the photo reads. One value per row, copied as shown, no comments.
3:17
